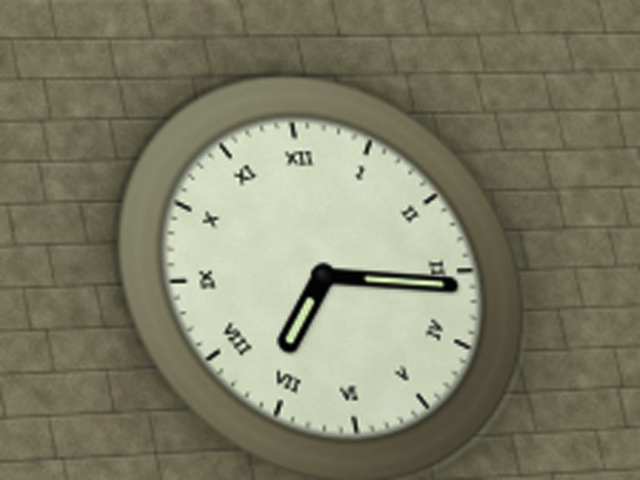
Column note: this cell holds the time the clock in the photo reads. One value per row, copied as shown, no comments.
7:16
